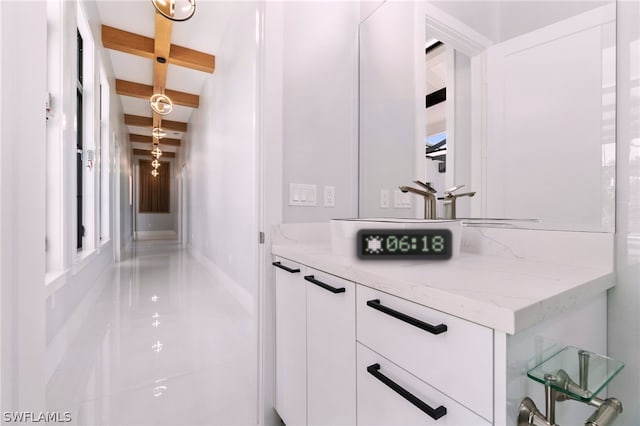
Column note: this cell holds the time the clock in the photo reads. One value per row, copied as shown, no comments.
6:18
